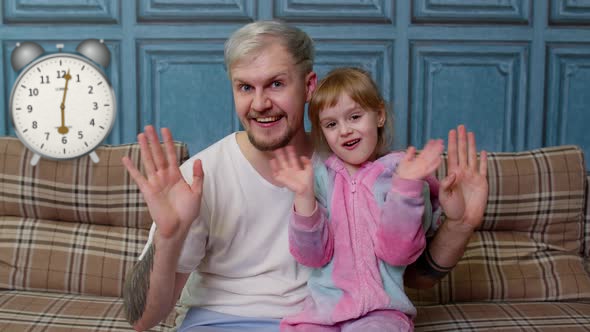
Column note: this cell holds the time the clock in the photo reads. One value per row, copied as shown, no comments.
6:02
